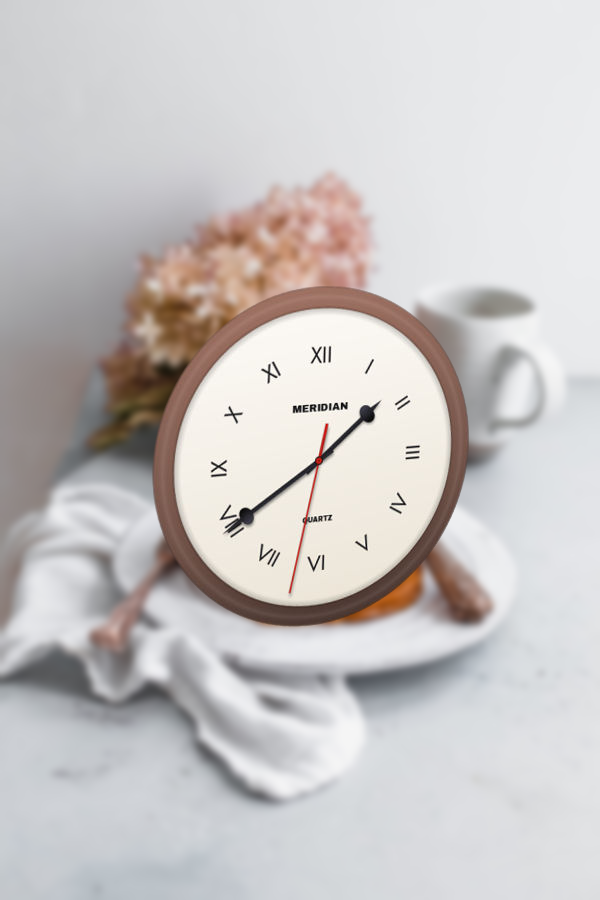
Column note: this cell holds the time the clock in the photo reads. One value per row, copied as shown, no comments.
1:39:32
